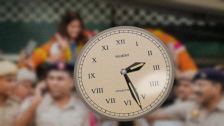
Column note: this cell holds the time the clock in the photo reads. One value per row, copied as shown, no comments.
2:27
